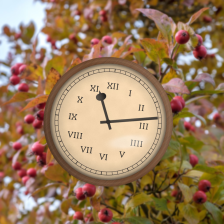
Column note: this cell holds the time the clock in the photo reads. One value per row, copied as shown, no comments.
11:13
